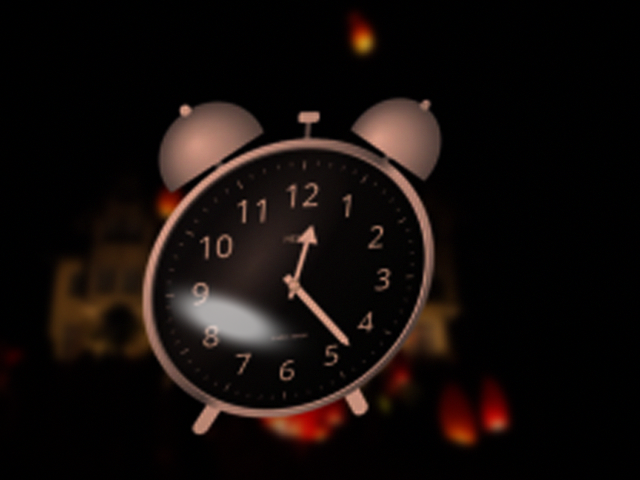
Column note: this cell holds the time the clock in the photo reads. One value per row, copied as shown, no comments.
12:23
